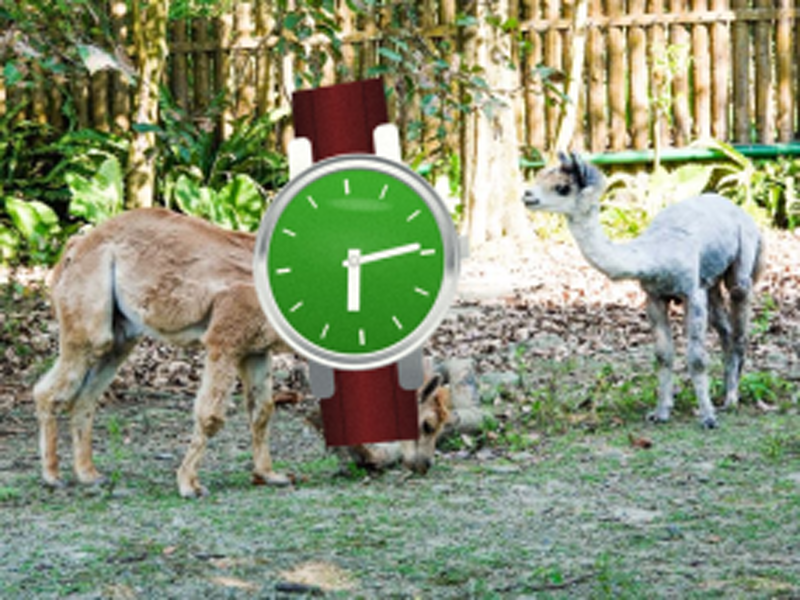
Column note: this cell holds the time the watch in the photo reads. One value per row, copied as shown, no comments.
6:14
